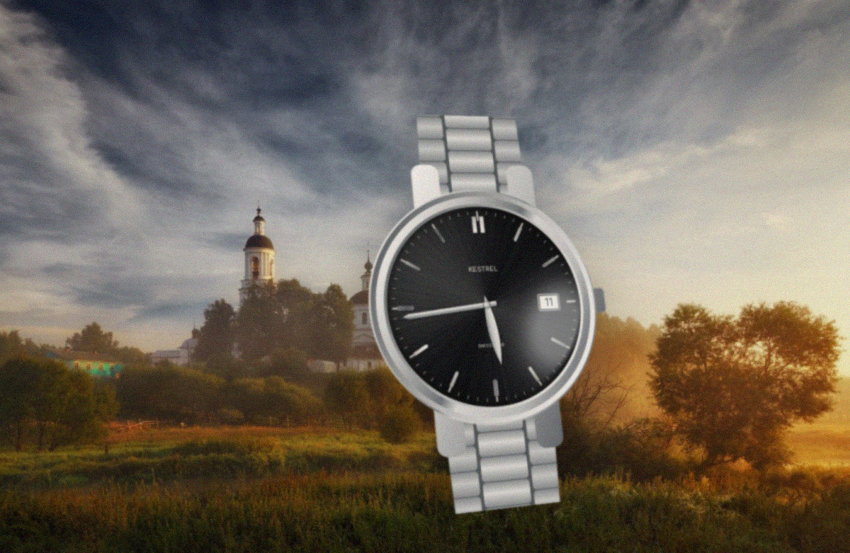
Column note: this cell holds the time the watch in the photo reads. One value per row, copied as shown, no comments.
5:44
